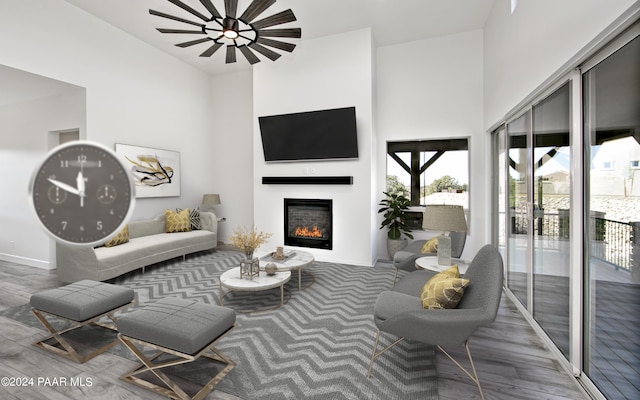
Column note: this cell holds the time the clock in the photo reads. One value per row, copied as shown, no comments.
11:49
